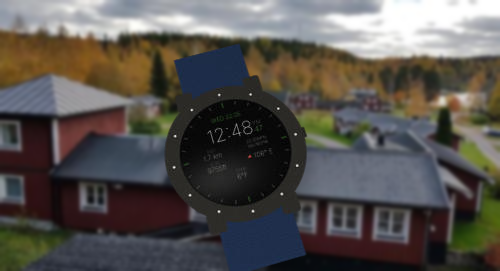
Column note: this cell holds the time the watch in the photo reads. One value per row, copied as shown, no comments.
12:48:47
